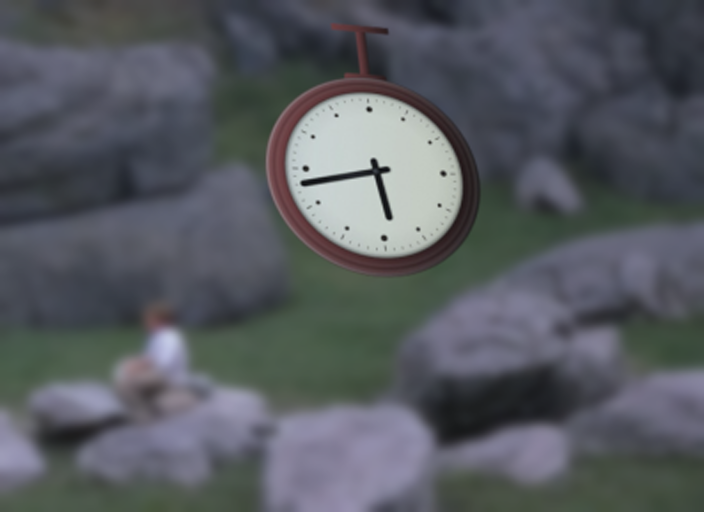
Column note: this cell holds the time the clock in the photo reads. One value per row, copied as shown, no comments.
5:43
